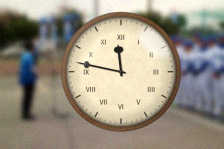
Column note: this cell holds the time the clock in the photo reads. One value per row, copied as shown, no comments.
11:47
